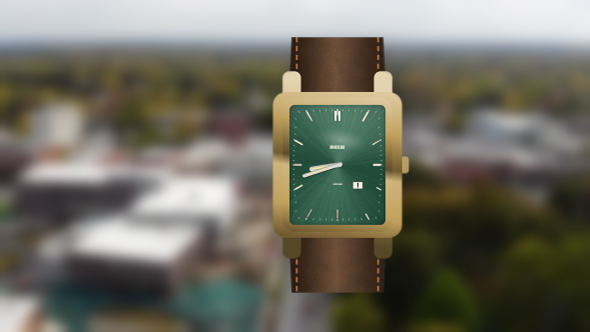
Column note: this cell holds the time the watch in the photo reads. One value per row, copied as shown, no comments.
8:42
